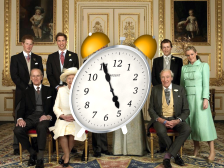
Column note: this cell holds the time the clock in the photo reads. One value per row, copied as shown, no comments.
4:55
